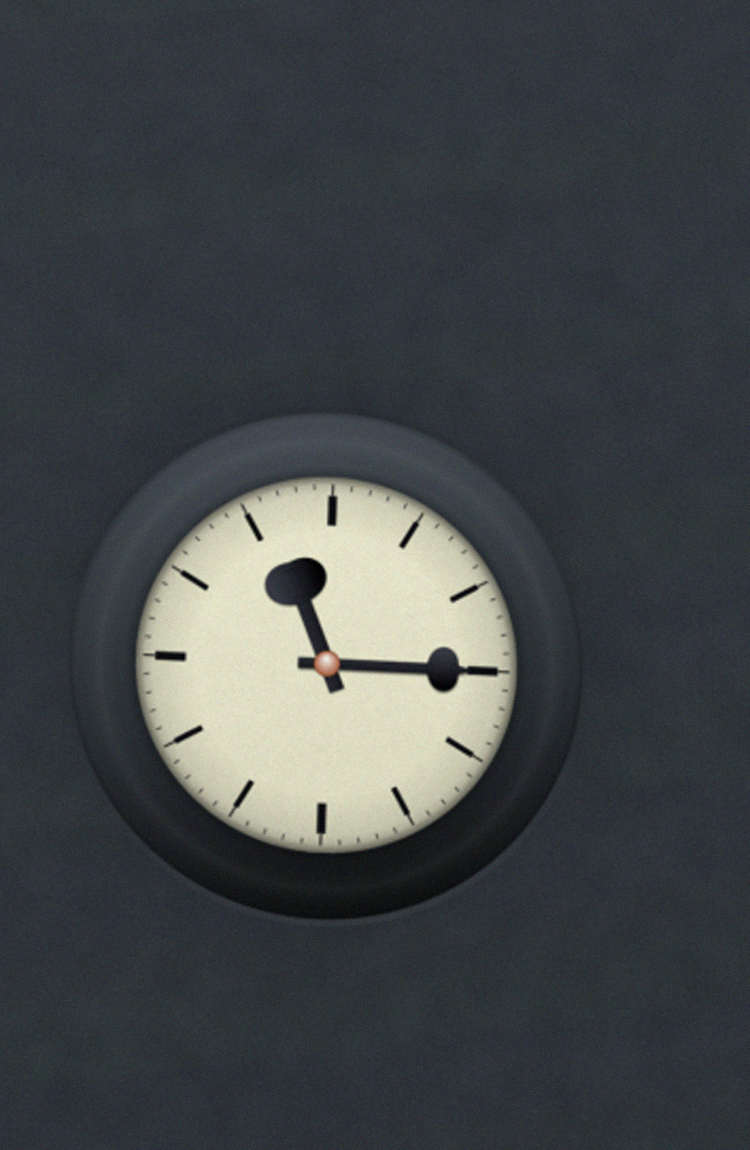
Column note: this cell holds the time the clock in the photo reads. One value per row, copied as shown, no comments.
11:15
